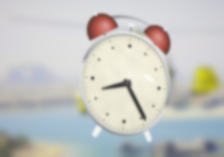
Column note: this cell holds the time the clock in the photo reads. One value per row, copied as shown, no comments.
8:24
